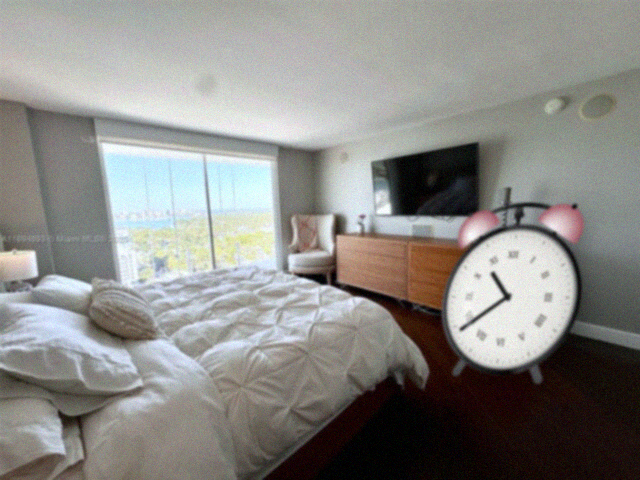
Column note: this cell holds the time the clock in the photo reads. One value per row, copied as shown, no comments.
10:39
